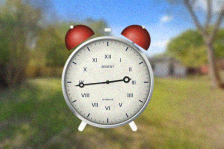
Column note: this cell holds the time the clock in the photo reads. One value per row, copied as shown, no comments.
2:44
